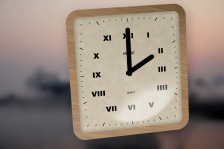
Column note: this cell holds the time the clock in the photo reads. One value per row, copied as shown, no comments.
2:00
